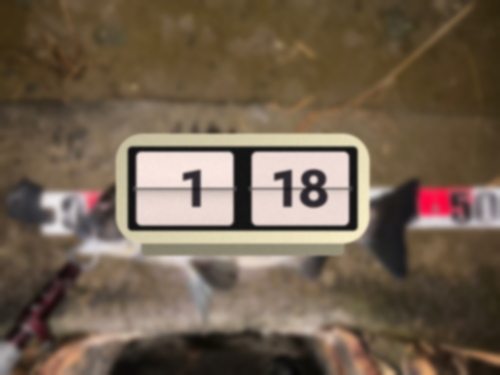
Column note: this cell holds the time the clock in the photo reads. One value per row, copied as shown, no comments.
1:18
